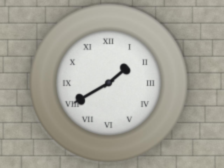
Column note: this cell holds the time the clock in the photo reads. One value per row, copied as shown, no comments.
1:40
